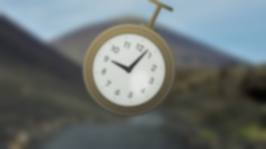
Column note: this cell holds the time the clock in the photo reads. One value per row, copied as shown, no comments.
9:03
